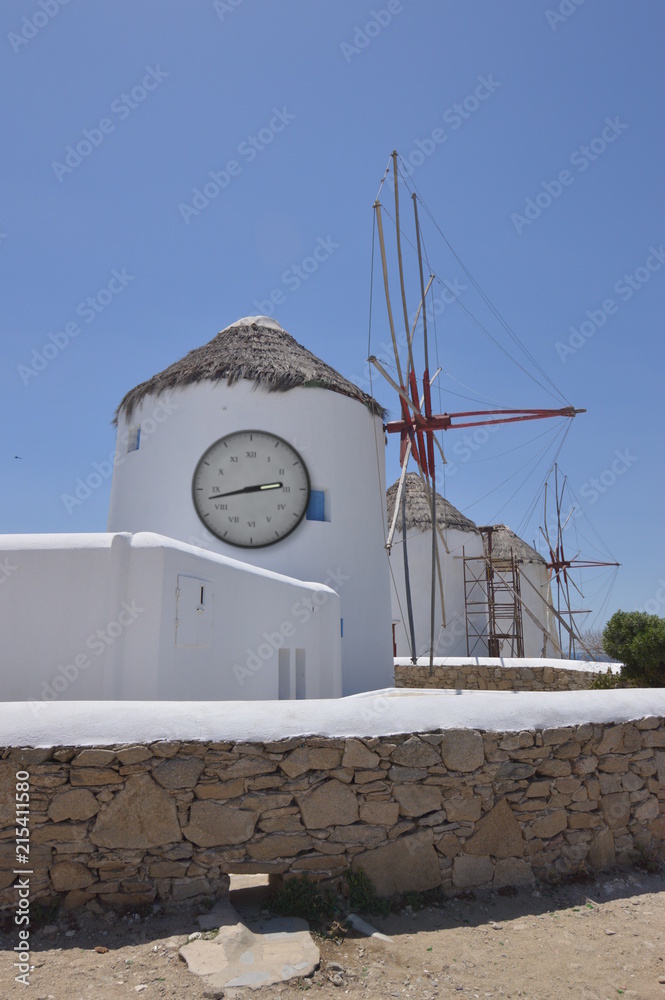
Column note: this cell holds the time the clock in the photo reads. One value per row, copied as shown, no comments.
2:43
